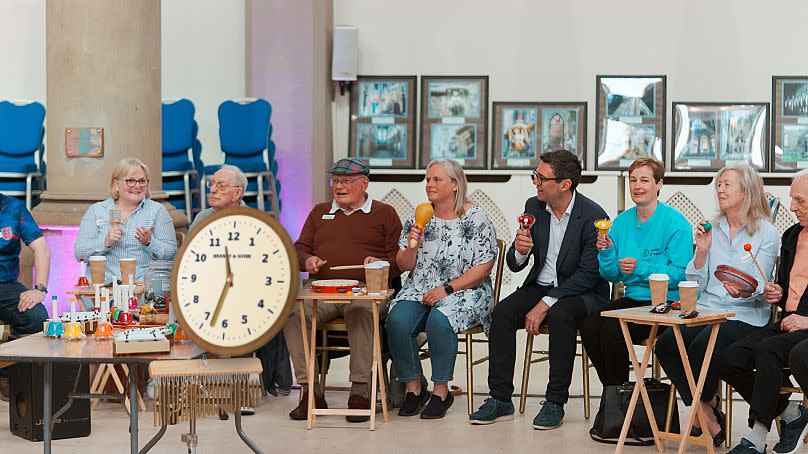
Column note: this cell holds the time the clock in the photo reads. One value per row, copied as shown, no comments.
11:33
